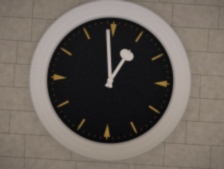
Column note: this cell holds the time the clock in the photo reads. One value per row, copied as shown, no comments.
12:59
